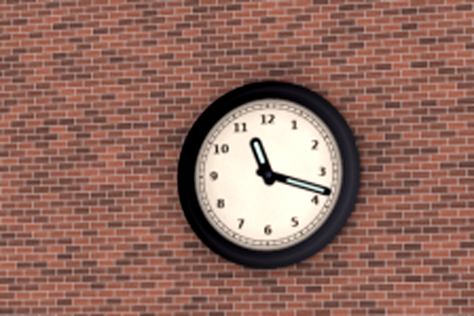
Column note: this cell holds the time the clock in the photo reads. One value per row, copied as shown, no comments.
11:18
